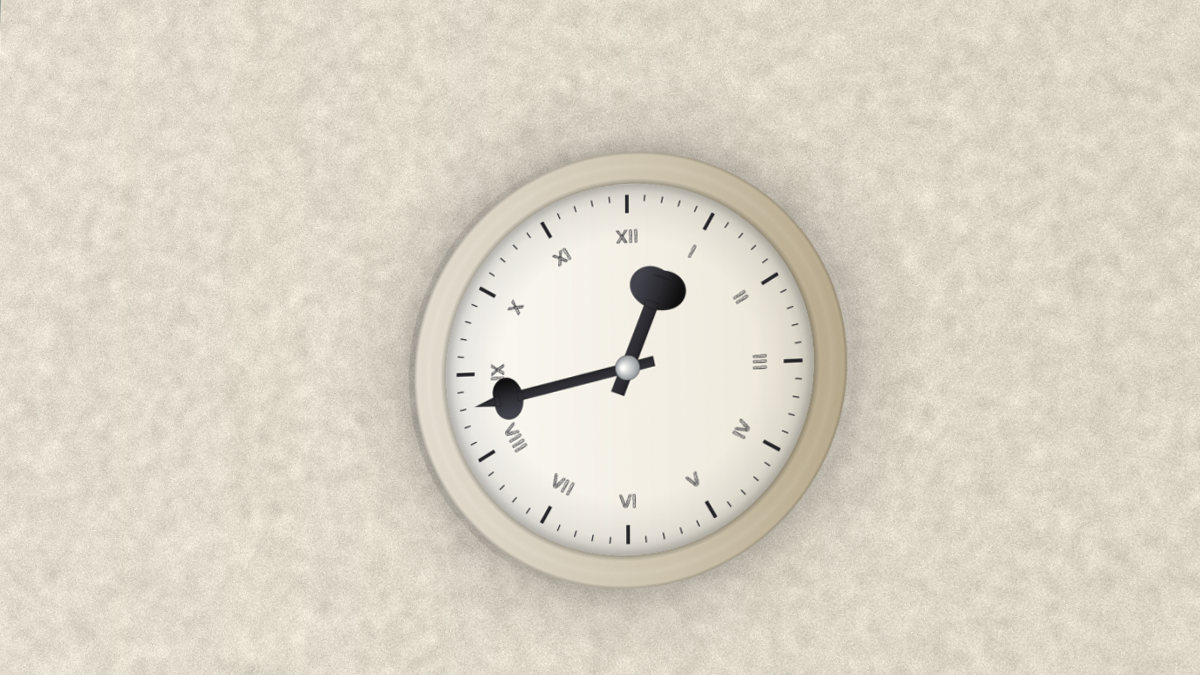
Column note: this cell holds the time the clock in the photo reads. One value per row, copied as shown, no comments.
12:43
